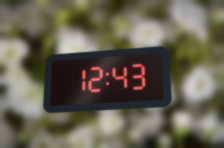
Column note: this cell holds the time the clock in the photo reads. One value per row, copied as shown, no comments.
12:43
